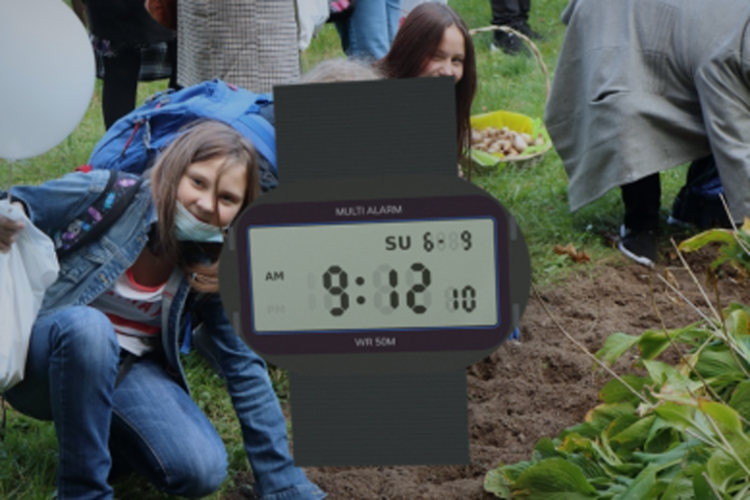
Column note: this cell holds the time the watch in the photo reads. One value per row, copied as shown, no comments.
9:12:10
